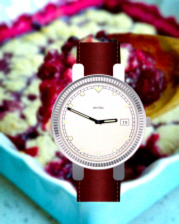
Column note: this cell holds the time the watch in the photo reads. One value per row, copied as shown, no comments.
2:49
